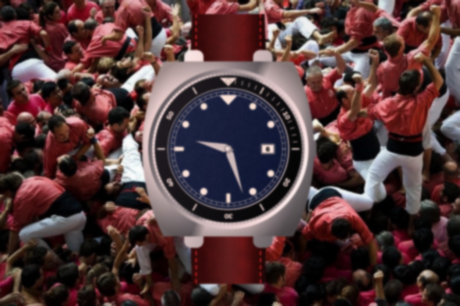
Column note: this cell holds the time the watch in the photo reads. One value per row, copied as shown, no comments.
9:27
